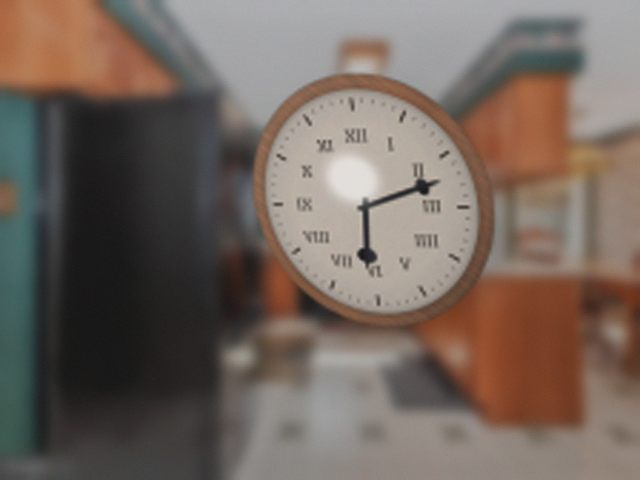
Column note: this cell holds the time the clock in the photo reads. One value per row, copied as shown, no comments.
6:12
